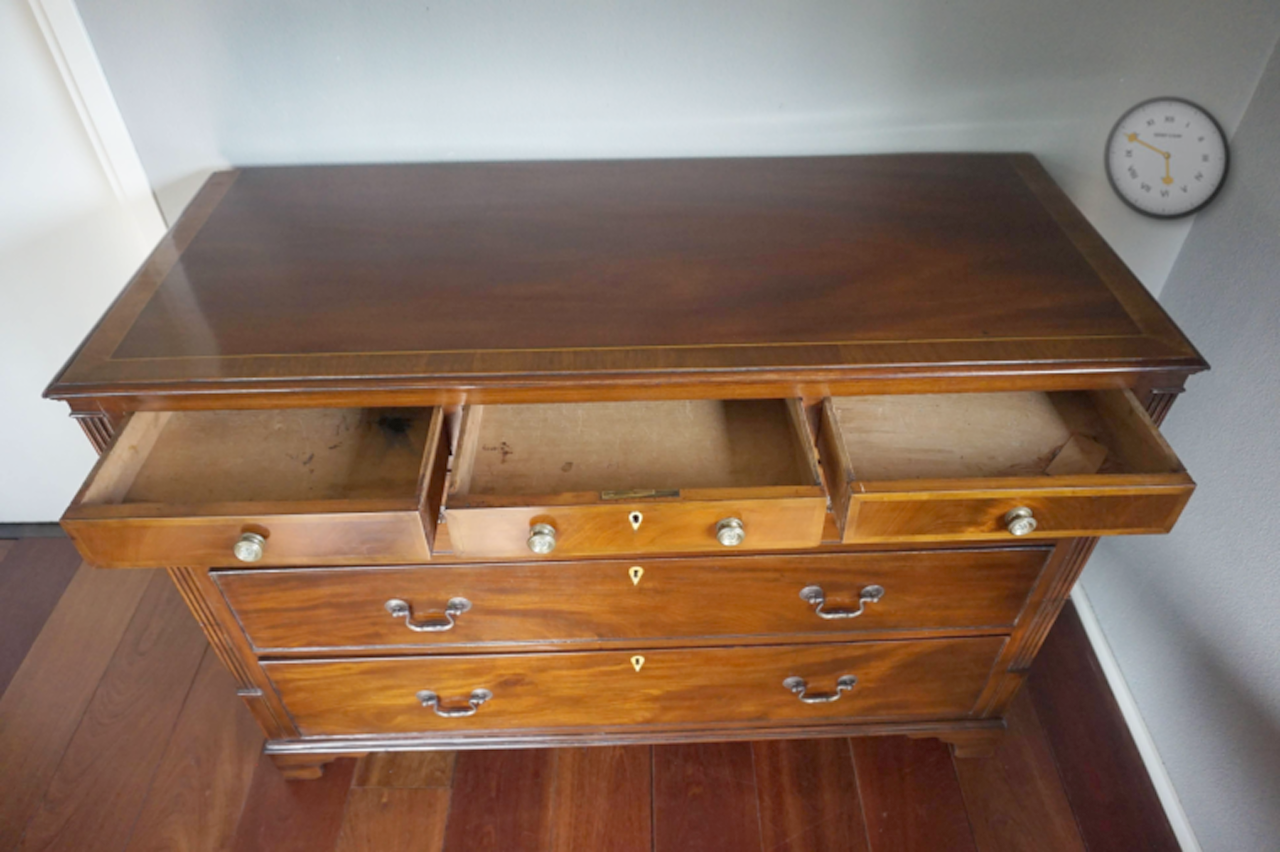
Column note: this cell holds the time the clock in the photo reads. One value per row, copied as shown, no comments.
5:49
